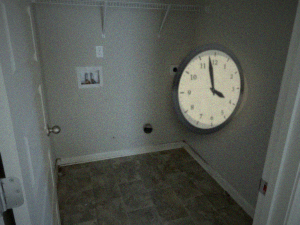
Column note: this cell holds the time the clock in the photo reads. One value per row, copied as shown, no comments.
3:58
